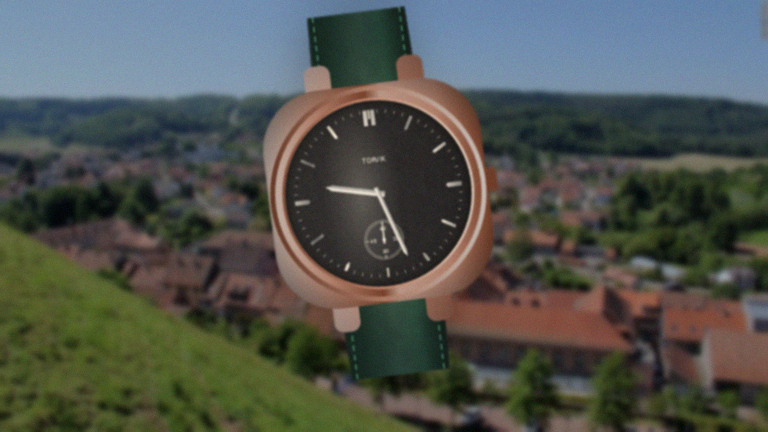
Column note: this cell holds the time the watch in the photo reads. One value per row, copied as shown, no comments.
9:27
